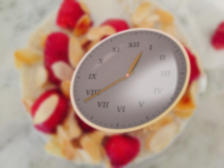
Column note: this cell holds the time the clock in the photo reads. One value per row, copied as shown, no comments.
12:39
